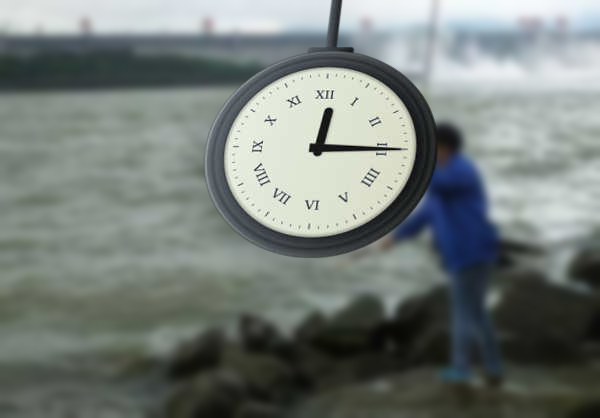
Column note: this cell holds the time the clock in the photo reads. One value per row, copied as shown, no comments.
12:15
